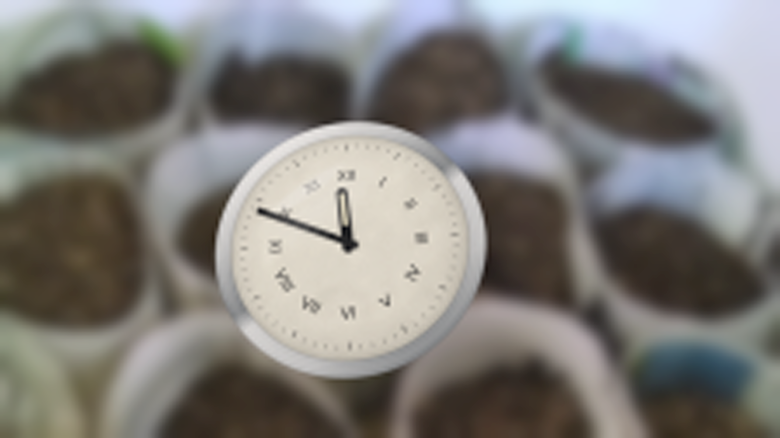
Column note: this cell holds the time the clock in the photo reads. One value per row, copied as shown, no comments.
11:49
